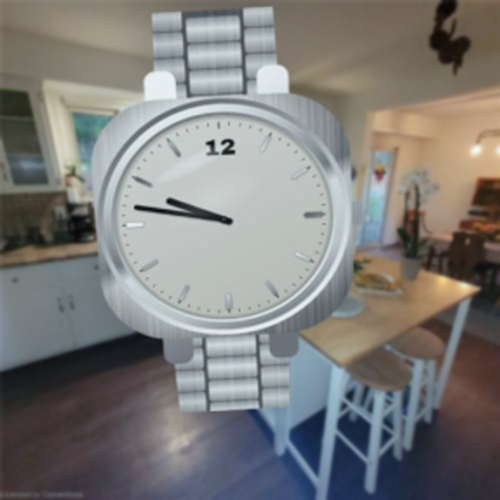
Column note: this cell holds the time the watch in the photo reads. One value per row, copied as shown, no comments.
9:47
